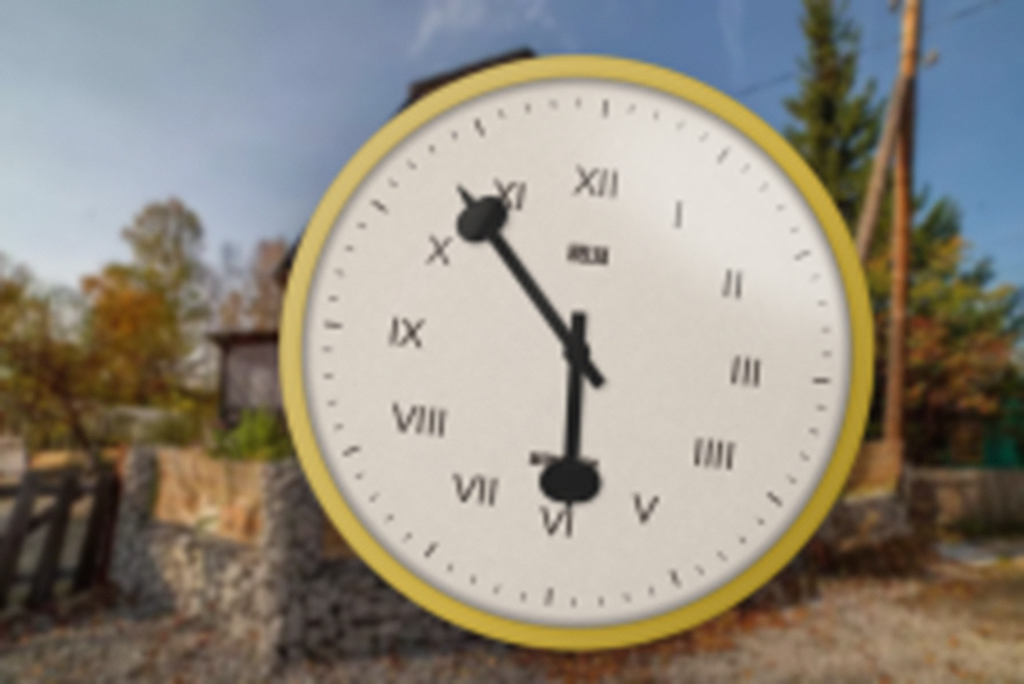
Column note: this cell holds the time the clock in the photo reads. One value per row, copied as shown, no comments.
5:53
